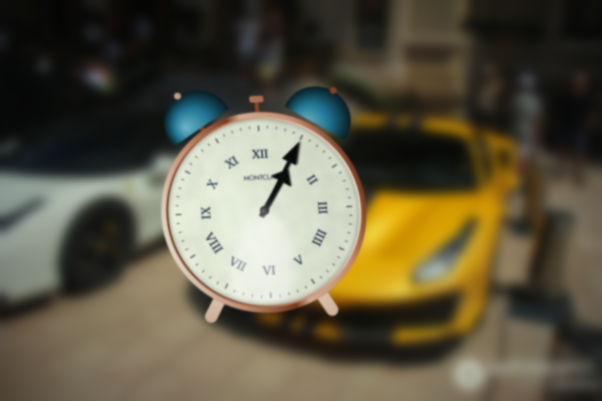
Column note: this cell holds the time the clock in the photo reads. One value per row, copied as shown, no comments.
1:05
